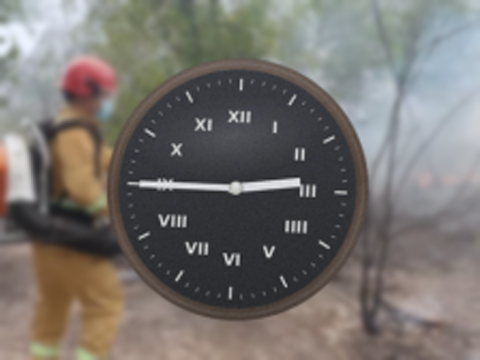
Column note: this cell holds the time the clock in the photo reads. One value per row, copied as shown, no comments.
2:45
